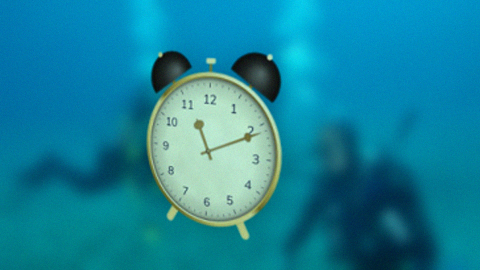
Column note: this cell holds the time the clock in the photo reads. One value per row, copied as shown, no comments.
11:11
